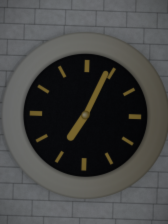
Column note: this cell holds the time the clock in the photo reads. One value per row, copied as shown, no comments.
7:04
